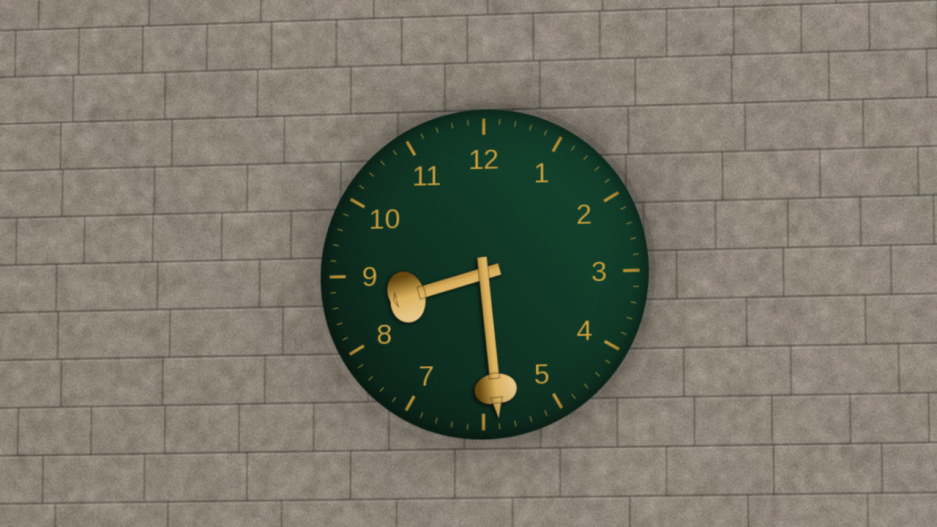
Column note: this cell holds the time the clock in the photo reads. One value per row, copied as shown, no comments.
8:29
